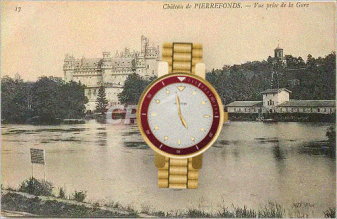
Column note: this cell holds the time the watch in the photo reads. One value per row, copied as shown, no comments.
4:58
